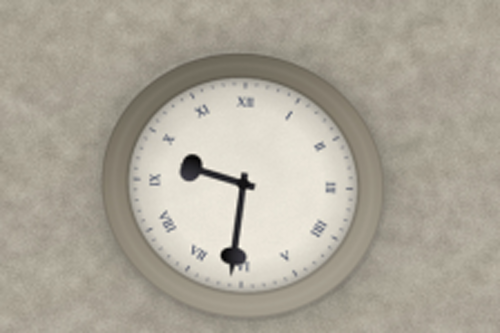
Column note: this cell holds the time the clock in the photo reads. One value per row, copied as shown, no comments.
9:31
